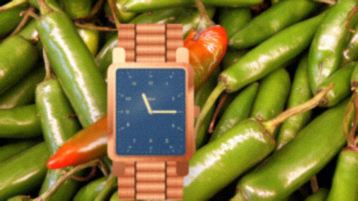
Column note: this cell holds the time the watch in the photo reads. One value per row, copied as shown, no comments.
11:15
